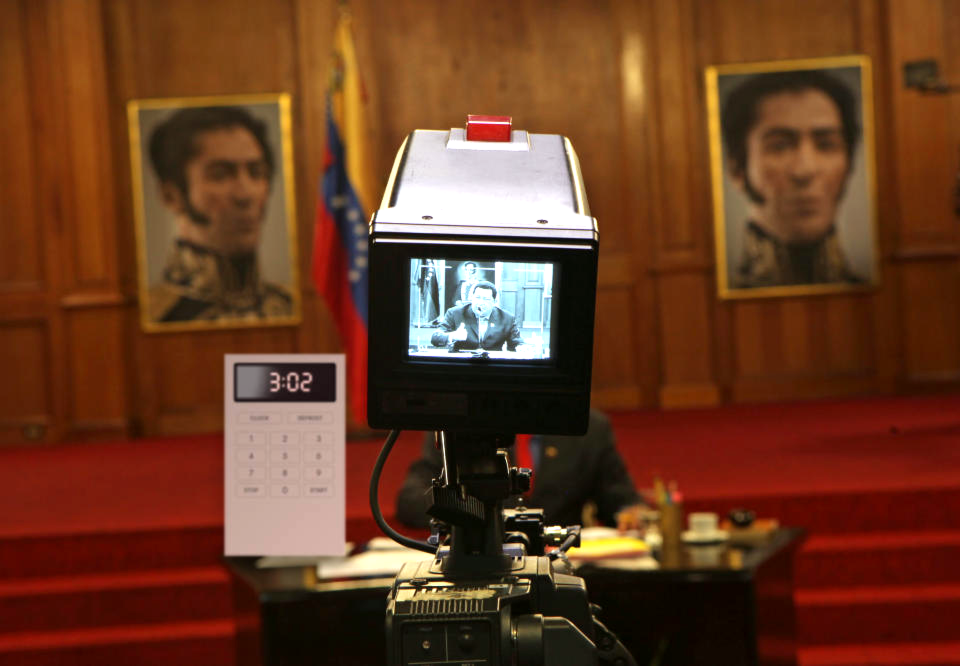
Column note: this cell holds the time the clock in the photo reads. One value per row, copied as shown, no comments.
3:02
